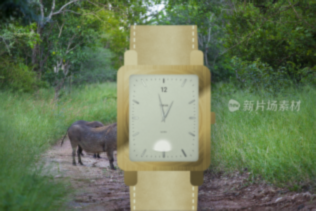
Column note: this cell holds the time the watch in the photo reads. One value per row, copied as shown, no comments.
12:58
